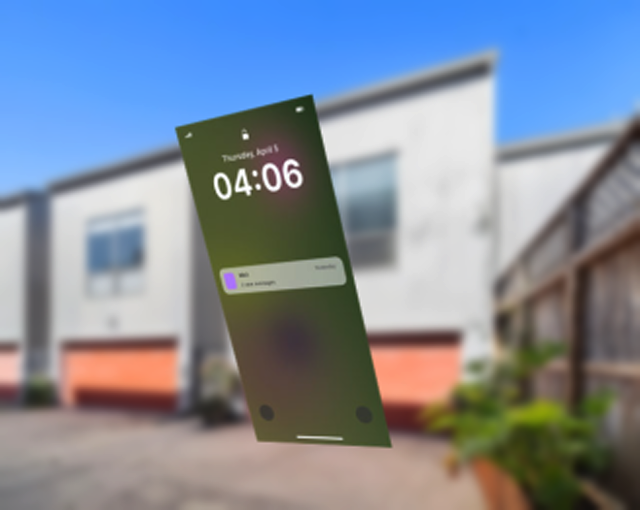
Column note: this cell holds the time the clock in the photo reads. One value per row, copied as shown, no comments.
4:06
